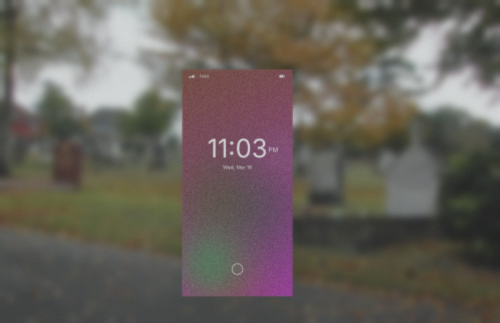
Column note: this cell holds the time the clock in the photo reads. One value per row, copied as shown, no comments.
11:03
